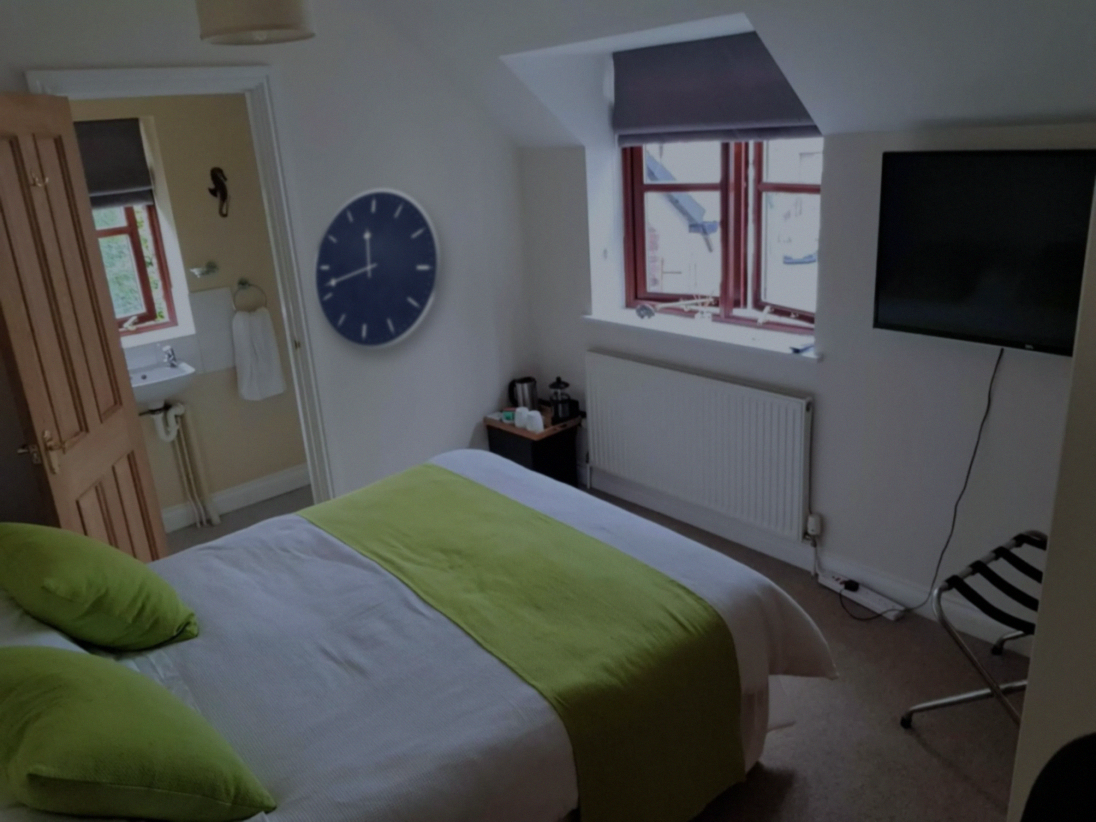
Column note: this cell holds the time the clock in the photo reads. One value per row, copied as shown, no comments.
11:42
